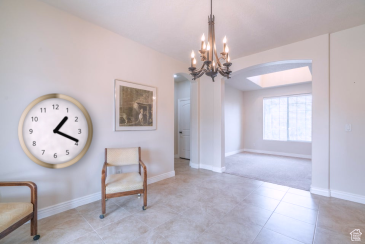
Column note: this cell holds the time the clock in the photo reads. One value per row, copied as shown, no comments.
1:19
